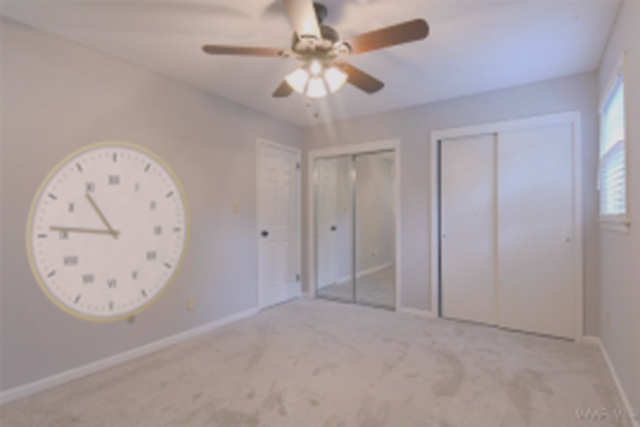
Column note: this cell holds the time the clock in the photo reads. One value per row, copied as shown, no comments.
10:46
